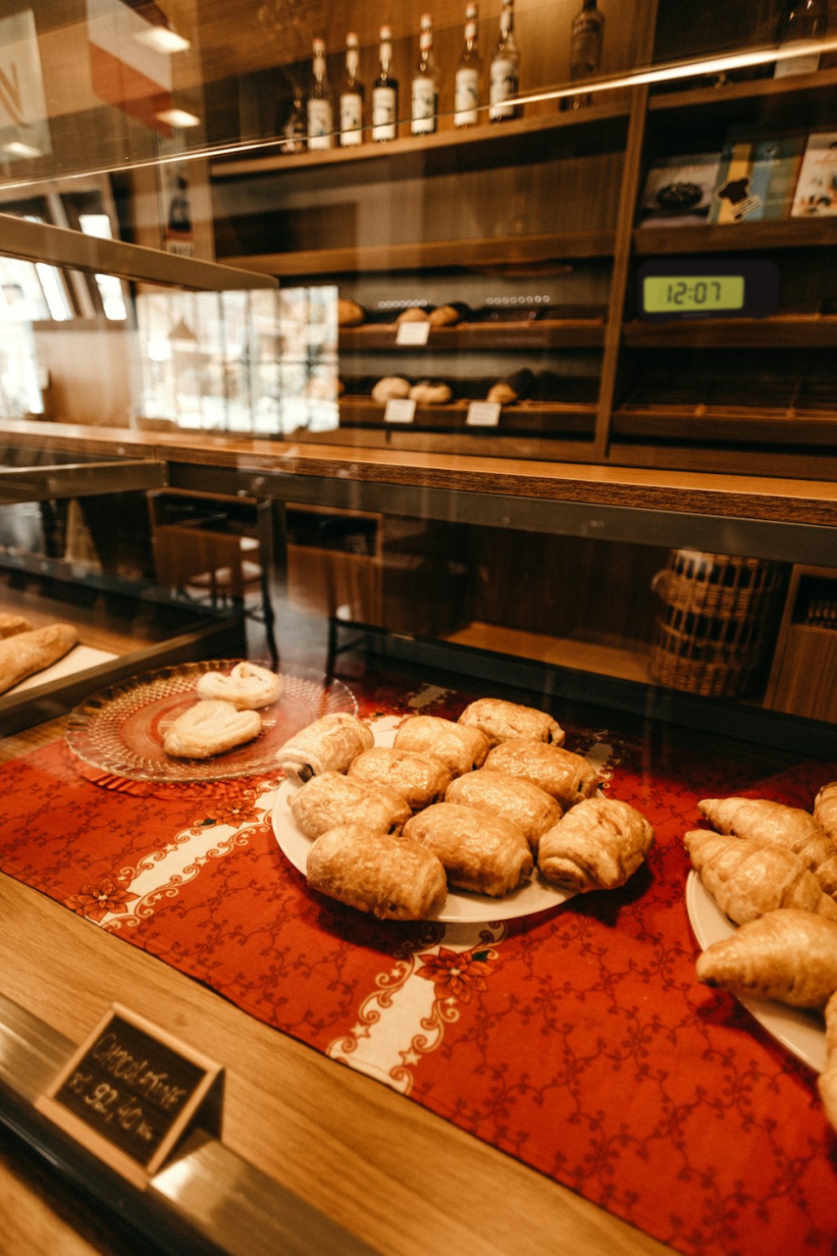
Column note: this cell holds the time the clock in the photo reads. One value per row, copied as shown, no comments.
12:07
